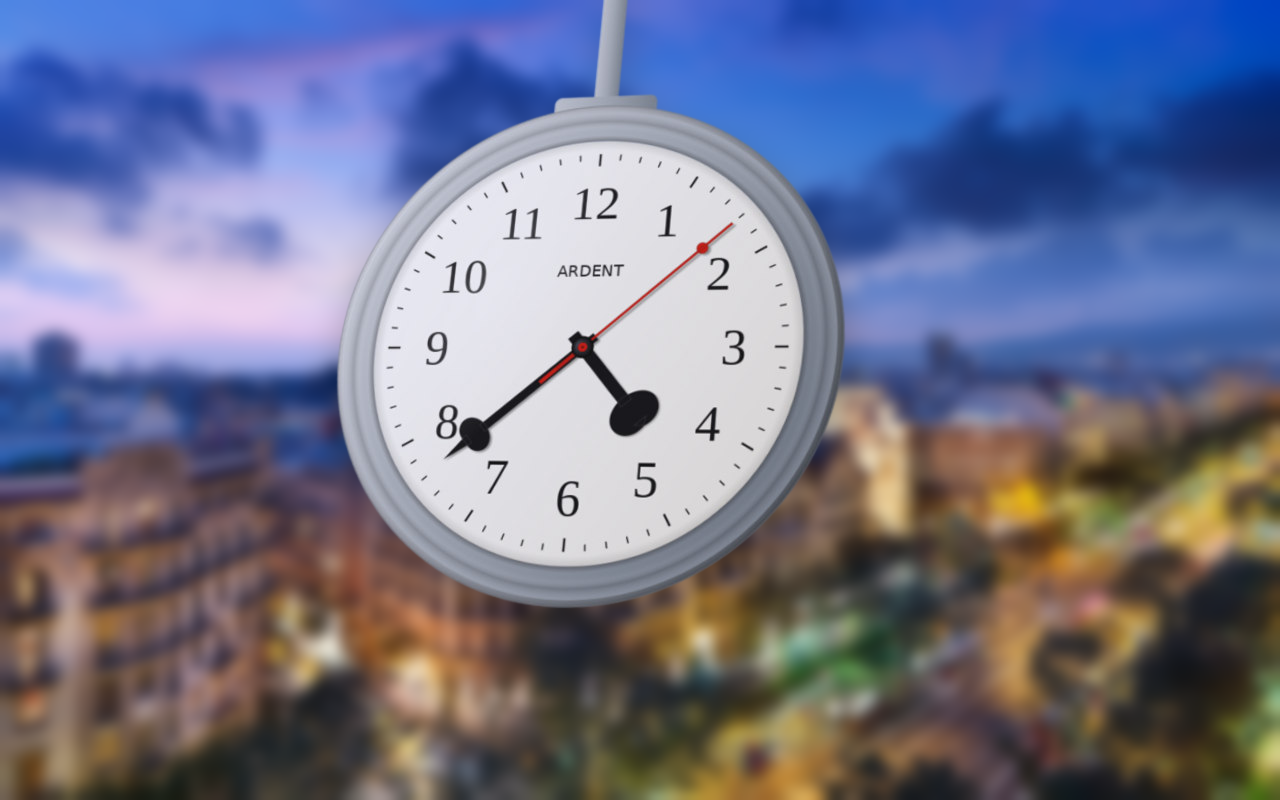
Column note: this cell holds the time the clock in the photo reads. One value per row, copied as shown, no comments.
4:38:08
